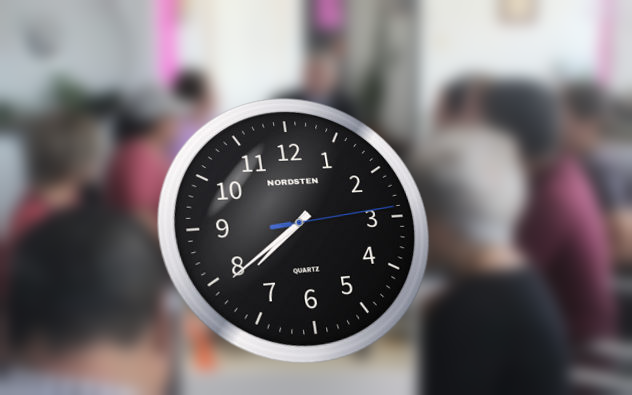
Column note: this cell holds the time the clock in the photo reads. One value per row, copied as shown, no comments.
7:39:14
